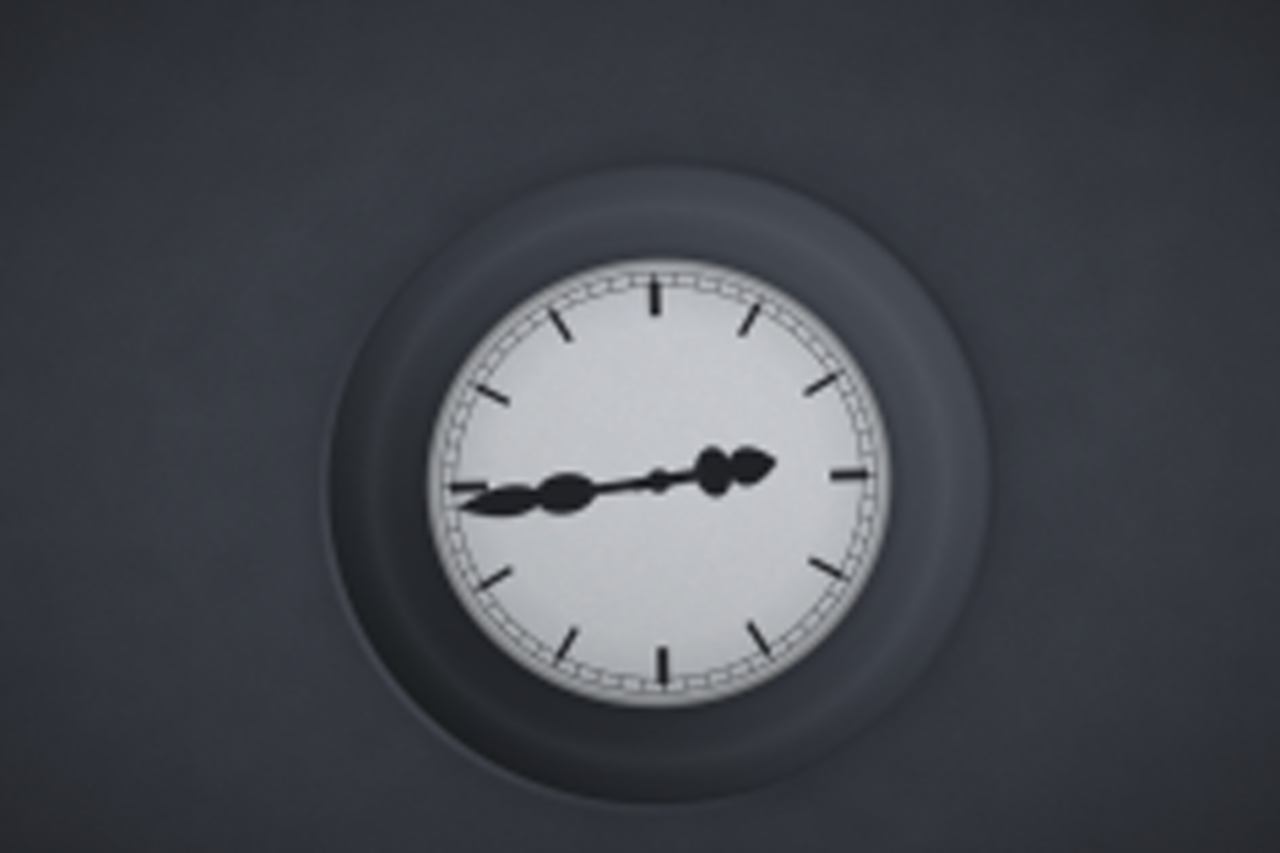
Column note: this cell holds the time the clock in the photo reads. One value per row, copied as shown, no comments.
2:44
